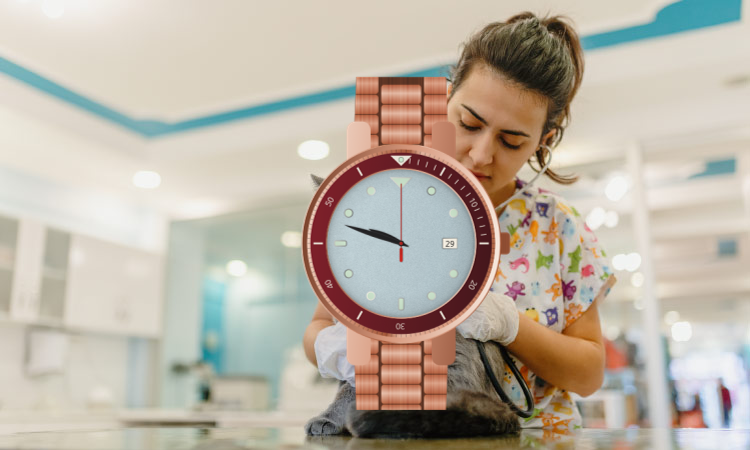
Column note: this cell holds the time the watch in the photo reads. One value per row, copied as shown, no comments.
9:48:00
